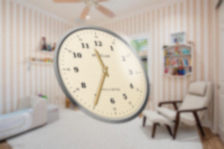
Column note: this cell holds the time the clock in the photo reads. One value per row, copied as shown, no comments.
11:35
